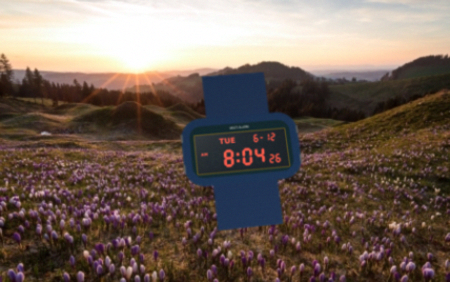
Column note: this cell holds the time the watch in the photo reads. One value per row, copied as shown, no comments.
8:04
